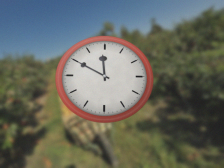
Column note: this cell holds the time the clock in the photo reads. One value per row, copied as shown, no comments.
11:50
